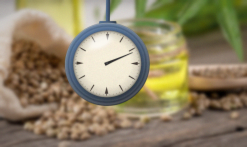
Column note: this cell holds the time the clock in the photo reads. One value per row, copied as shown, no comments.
2:11
